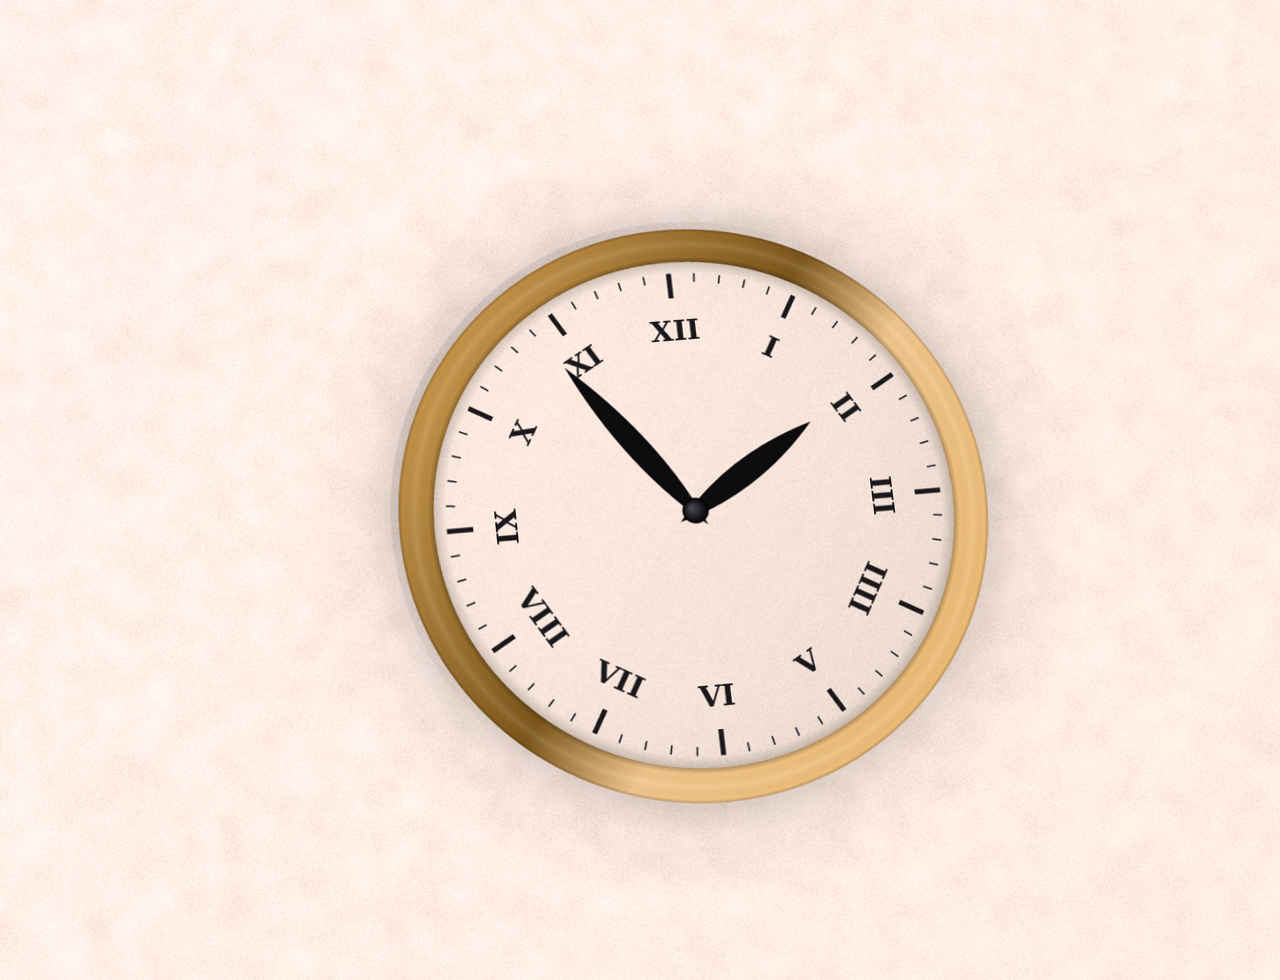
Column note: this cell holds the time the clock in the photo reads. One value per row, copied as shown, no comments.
1:54
